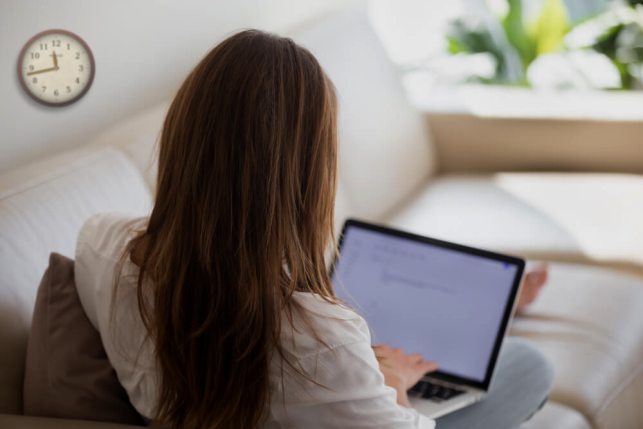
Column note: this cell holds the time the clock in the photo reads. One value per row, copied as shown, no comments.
11:43
